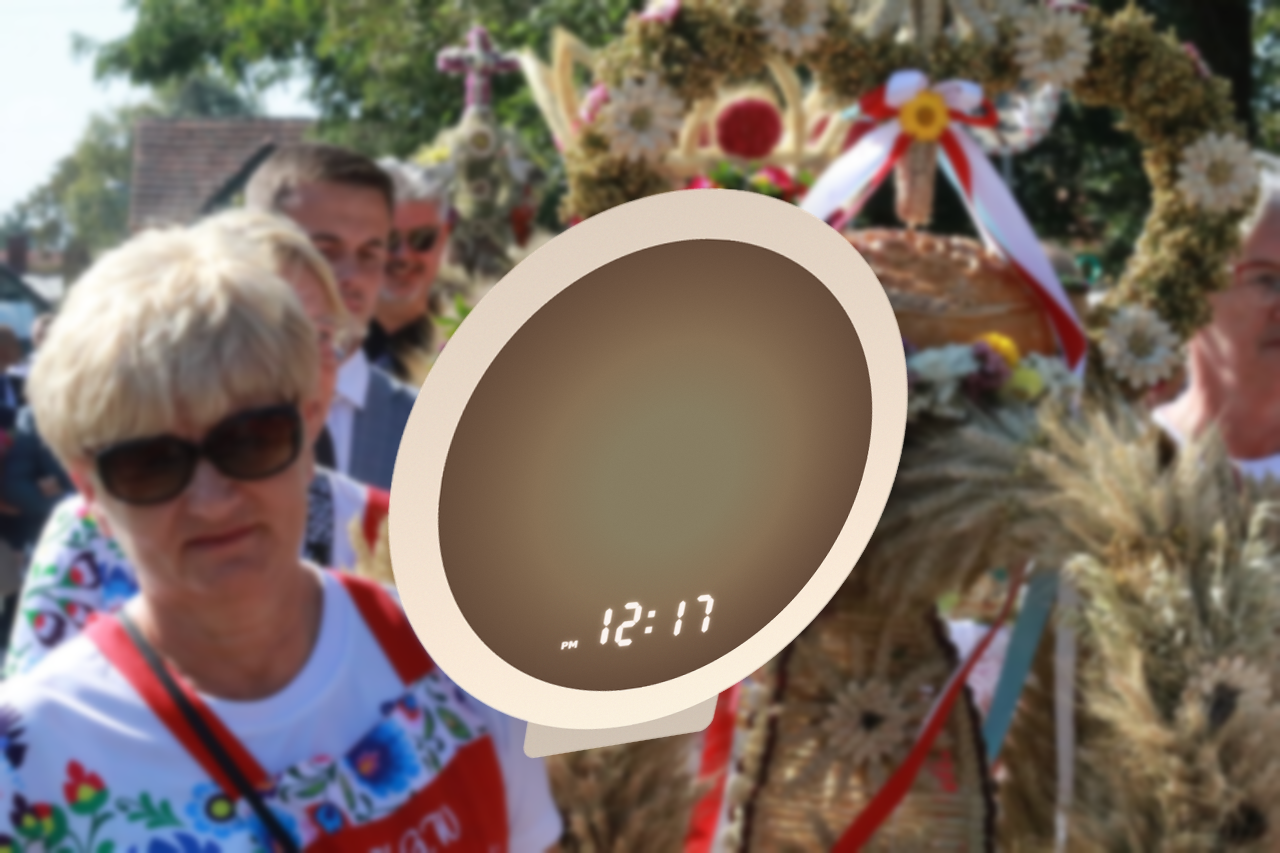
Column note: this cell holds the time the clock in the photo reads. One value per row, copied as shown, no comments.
12:17
